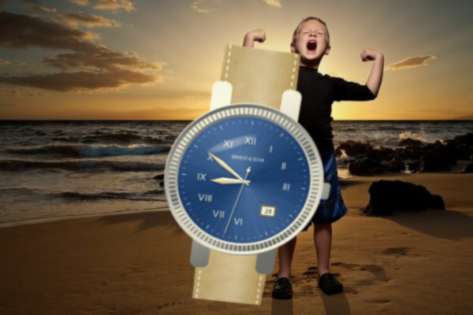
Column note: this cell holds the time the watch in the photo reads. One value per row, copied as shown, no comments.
8:50:32
